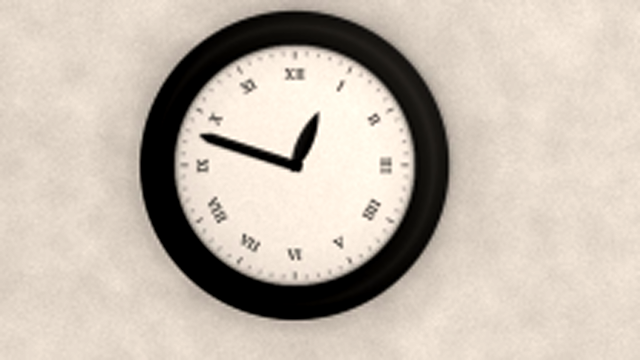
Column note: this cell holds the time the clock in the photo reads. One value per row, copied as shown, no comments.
12:48
